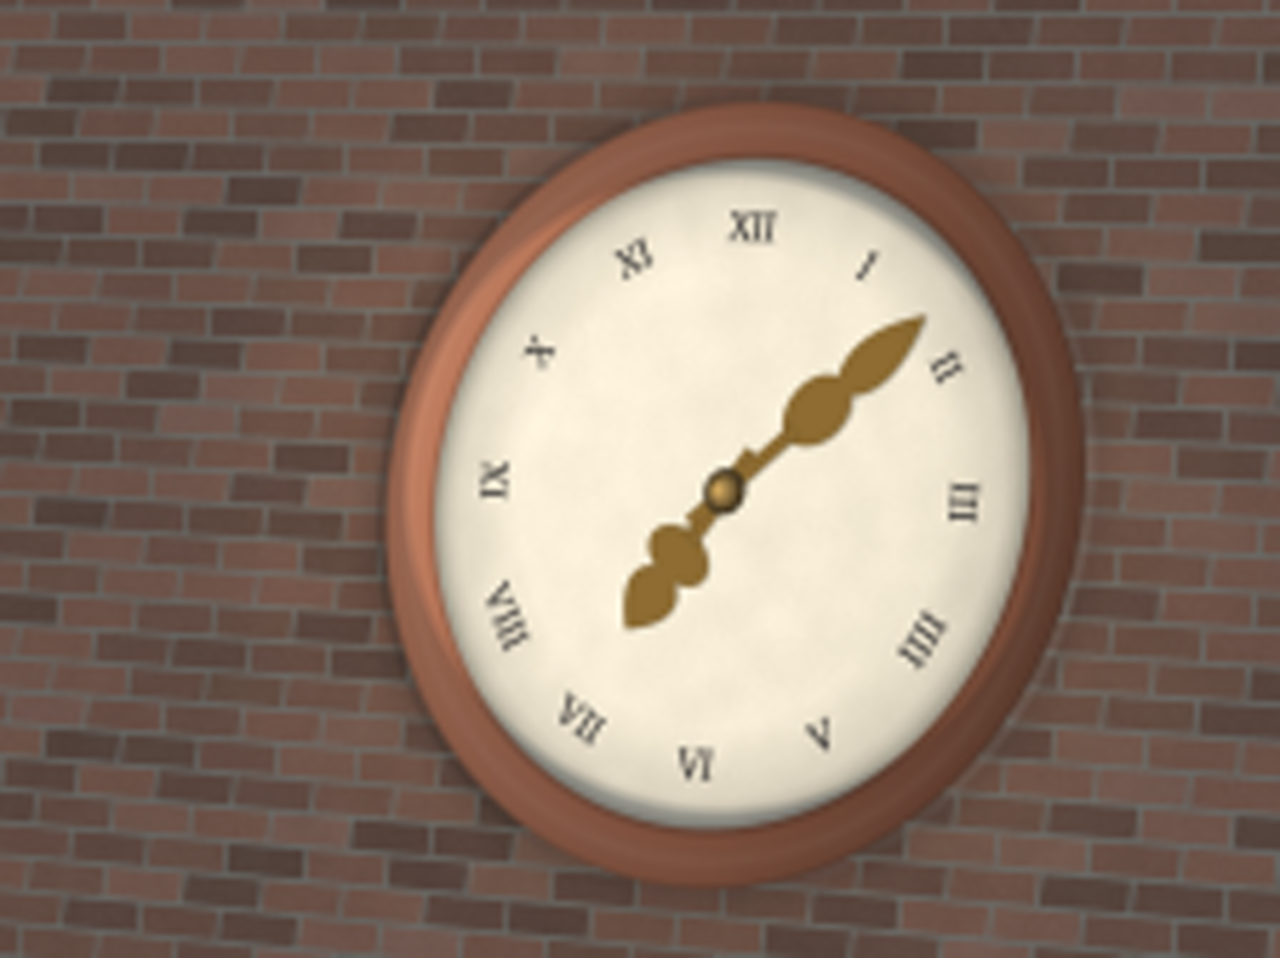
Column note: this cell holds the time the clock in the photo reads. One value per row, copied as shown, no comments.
7:08
